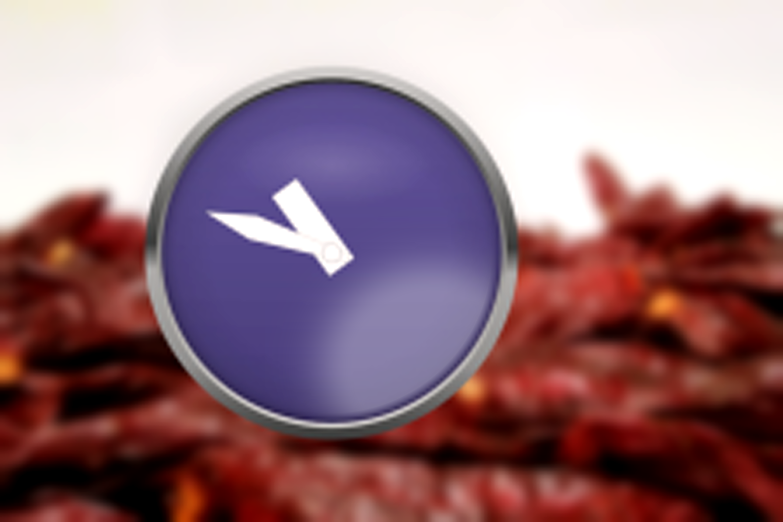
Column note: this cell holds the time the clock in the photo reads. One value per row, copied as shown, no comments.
10:48
